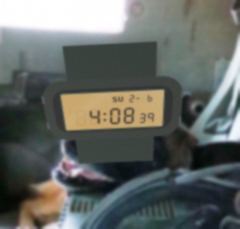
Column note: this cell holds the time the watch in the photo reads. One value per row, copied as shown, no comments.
4:08:39
